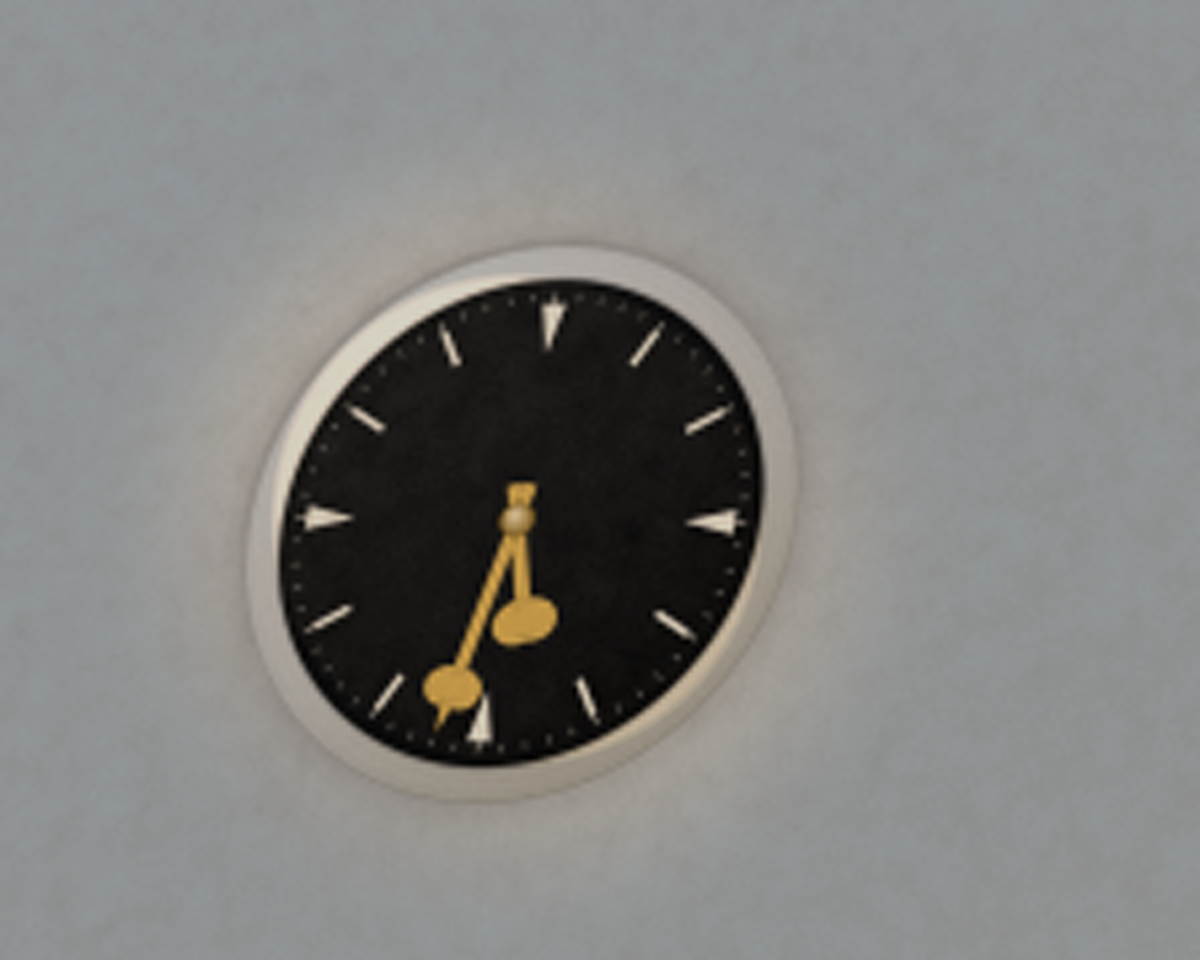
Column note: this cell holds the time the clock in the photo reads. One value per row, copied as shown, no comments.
5:32
